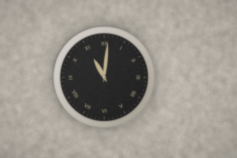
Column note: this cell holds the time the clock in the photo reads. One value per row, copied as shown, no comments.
11:01
